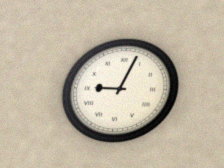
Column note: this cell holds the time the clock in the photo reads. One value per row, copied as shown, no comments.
9:03
